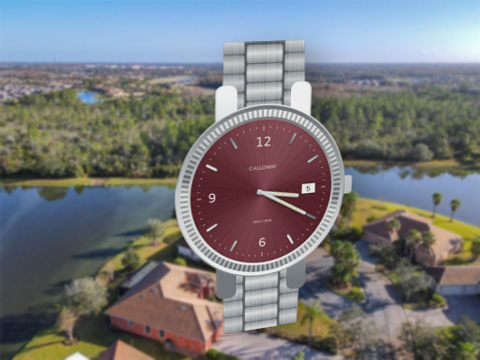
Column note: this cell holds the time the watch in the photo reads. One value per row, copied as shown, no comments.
3:20
